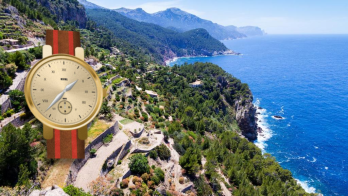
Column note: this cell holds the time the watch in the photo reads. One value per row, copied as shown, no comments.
1:37
